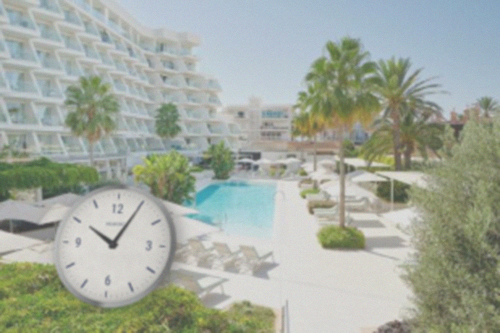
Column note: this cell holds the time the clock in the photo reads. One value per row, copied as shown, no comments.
10:05
